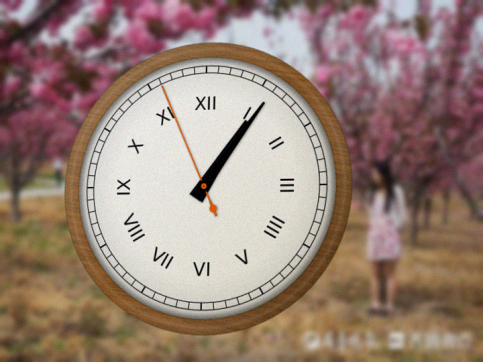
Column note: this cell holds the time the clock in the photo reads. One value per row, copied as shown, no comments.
1:05:56
